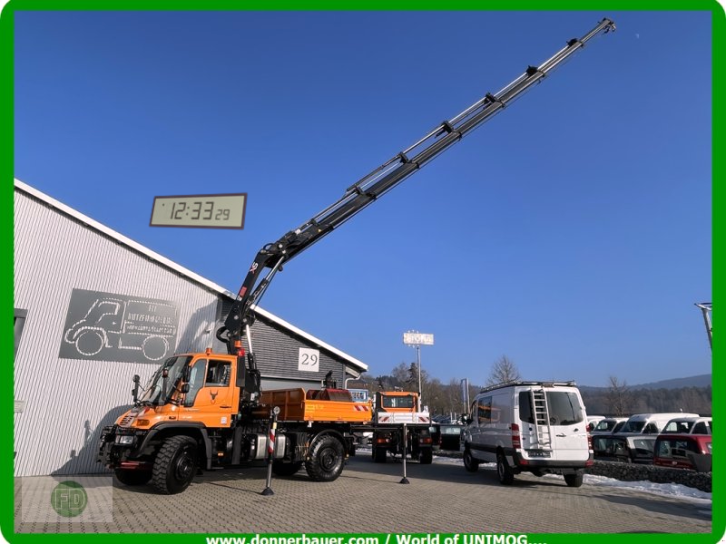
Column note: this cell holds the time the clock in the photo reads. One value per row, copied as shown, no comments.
12:33:29
